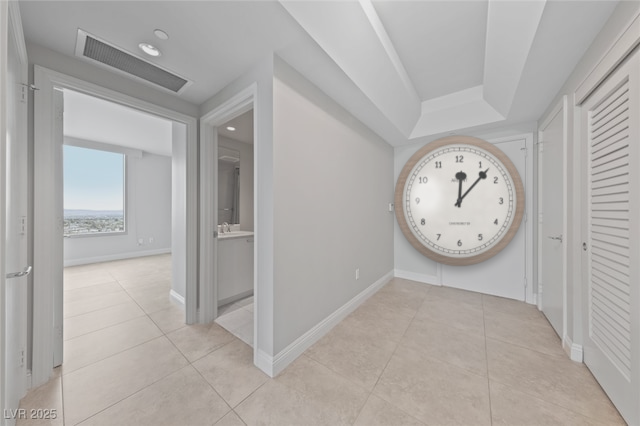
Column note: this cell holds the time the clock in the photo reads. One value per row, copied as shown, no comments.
12:07
